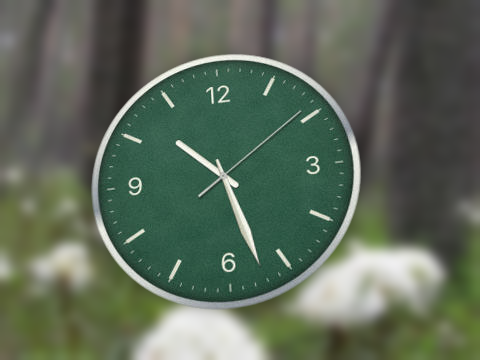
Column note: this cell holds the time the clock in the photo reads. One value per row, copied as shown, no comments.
10:27:09
